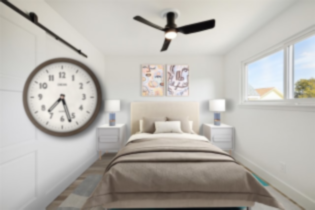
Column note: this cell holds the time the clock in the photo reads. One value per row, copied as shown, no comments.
7:27
